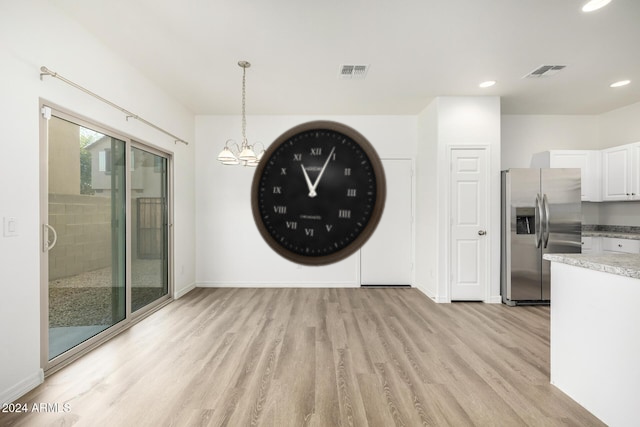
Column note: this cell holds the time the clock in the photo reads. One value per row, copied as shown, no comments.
11:04
